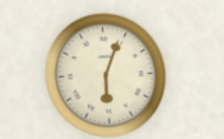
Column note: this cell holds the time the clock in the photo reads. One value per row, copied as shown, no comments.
6:04
